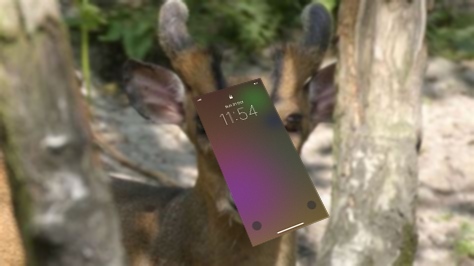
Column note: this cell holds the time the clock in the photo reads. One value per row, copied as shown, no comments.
11:54
